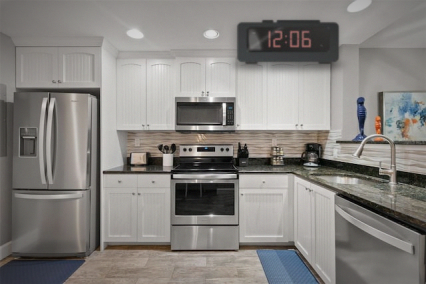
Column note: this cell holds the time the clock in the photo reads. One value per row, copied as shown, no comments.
12:06
